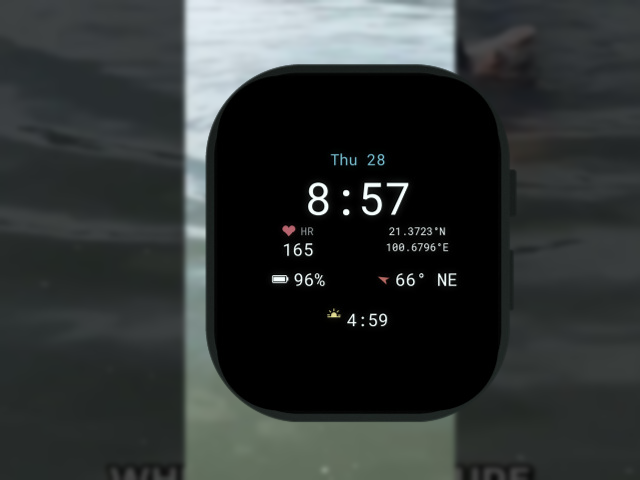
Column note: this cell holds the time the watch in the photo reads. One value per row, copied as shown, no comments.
8:57
